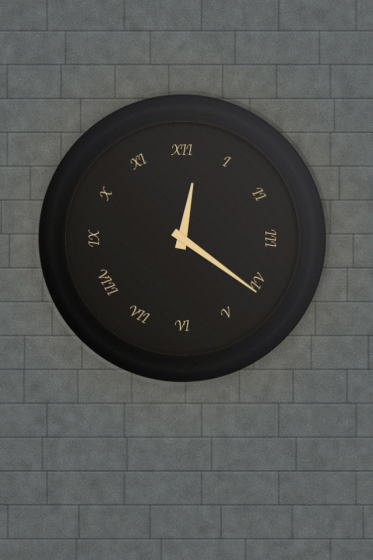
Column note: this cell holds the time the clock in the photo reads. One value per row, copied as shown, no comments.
12:21
